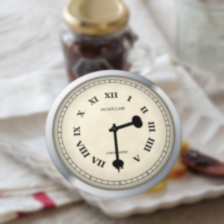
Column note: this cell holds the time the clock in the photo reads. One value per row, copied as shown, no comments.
2:30
